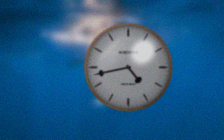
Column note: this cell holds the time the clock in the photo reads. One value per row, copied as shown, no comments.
4:43
